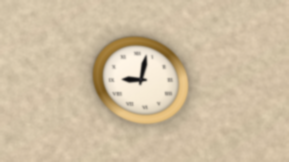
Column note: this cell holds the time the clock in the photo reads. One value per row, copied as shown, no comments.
9:03
